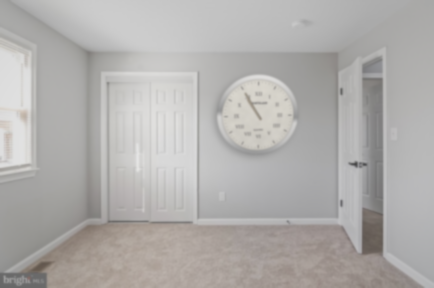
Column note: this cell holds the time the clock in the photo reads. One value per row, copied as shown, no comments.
10:55
